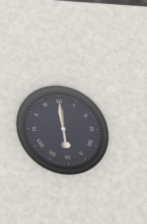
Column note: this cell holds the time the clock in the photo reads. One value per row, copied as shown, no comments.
6:00
